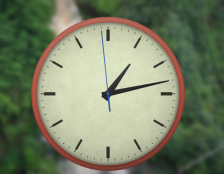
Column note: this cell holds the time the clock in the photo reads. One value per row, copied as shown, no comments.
1:12:59
